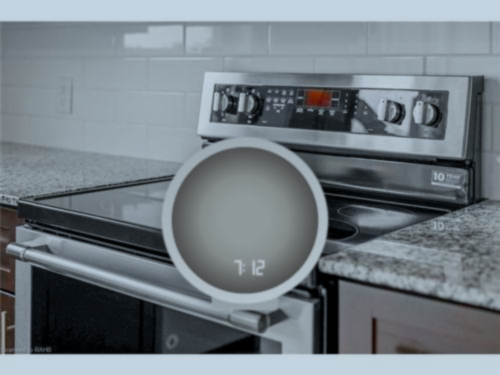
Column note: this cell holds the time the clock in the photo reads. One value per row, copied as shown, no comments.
7:12
